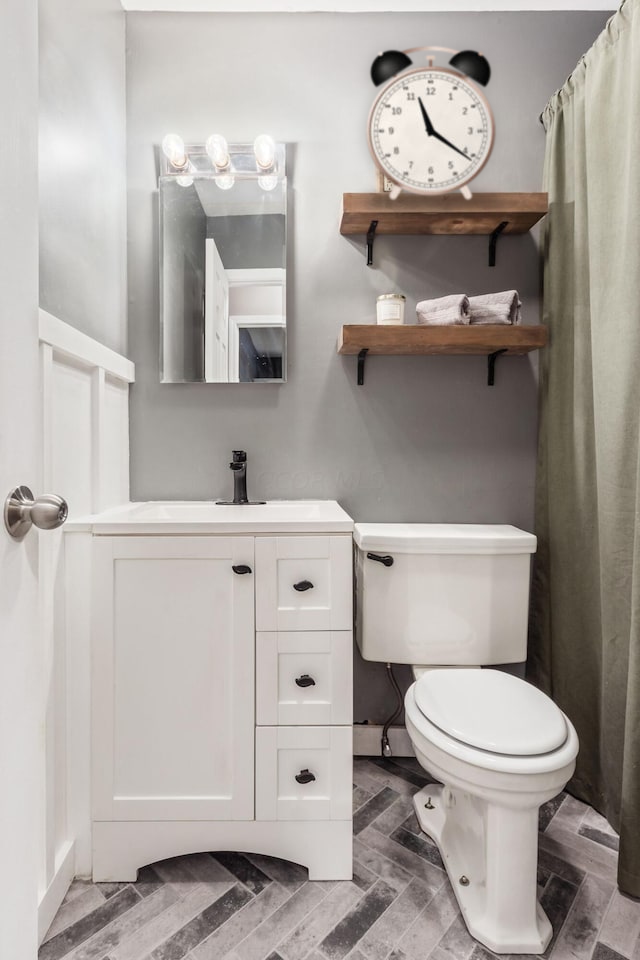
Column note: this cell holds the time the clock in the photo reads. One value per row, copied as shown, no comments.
11:21
